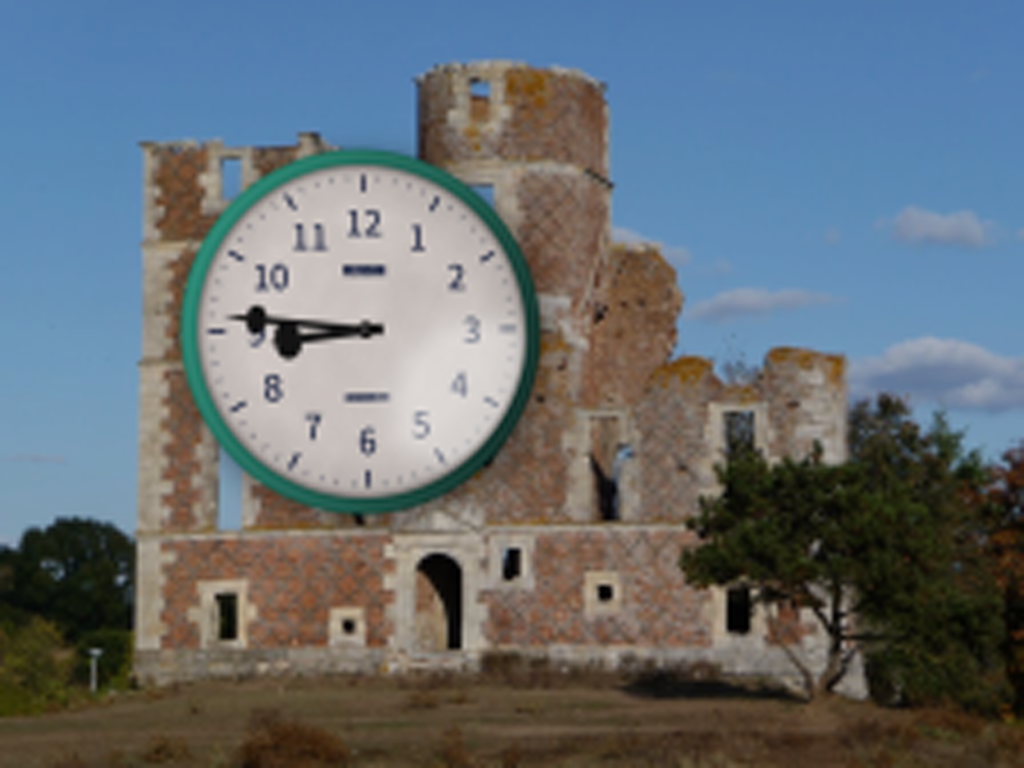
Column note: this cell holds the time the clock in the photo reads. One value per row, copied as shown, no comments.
8:46
